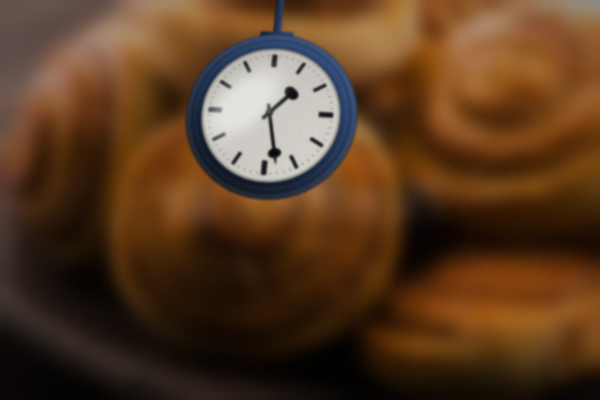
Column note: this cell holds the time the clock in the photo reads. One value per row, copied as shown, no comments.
1:28
